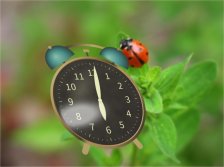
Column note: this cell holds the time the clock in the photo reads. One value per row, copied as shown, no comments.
6:01
